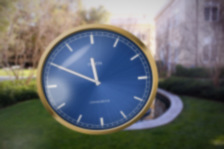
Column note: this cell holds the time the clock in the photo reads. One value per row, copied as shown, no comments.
11:50
